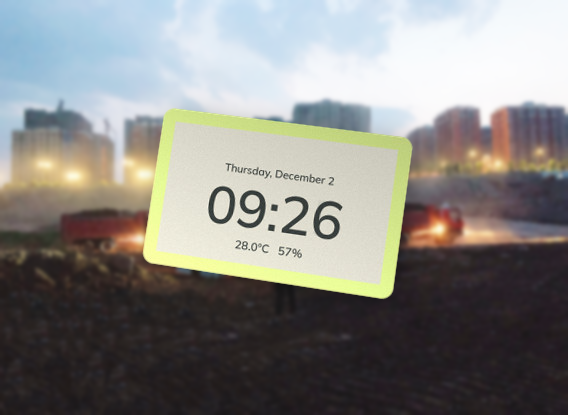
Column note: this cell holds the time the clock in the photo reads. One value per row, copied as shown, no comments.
9:26
